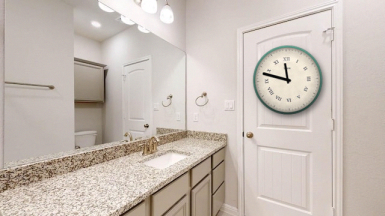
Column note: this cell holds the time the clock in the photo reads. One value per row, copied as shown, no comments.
11:48
